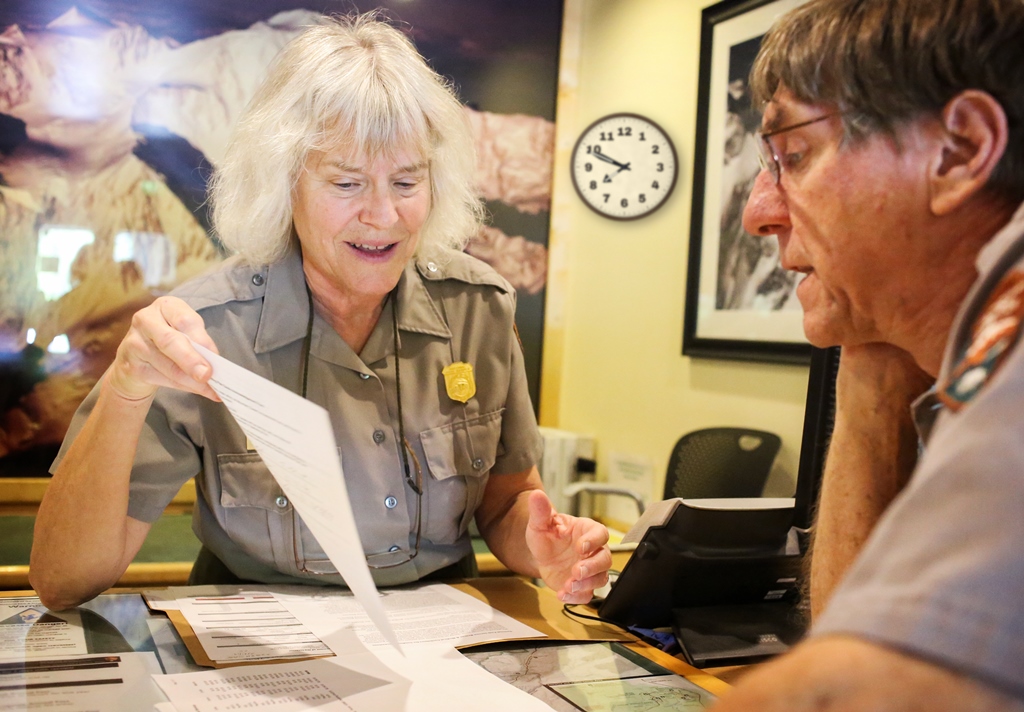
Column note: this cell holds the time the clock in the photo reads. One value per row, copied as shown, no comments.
7:49
